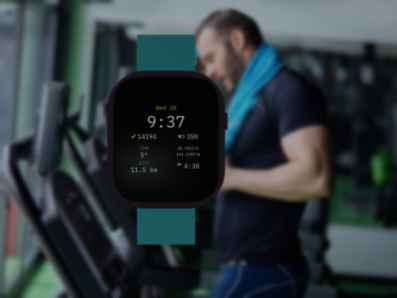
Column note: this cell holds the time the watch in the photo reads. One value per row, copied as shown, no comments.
9:37
